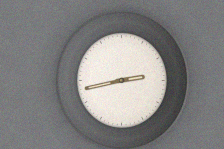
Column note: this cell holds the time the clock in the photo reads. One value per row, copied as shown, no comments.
2:43
